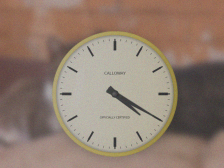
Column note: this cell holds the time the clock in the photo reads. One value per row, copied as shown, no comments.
4:20
